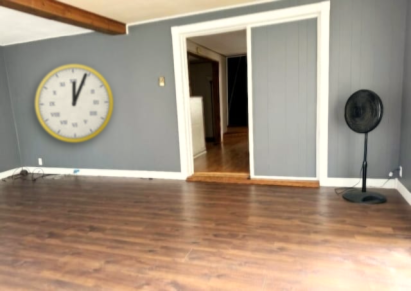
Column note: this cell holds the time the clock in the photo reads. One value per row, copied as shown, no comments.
12:04
